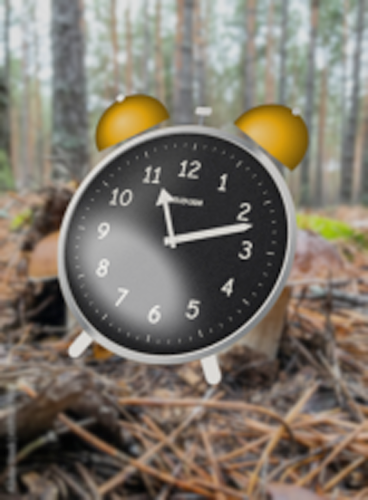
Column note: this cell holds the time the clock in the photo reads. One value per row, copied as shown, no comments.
11:12
